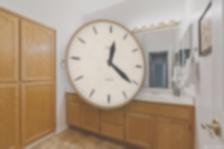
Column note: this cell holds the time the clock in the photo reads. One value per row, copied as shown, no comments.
12:21
